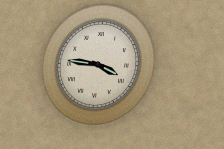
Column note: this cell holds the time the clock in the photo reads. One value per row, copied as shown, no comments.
3:46
